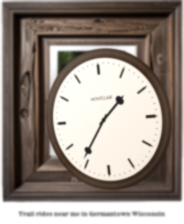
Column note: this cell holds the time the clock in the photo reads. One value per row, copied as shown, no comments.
1:36
